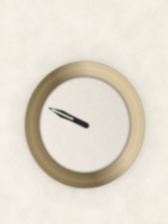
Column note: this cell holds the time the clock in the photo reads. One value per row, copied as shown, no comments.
9:49
